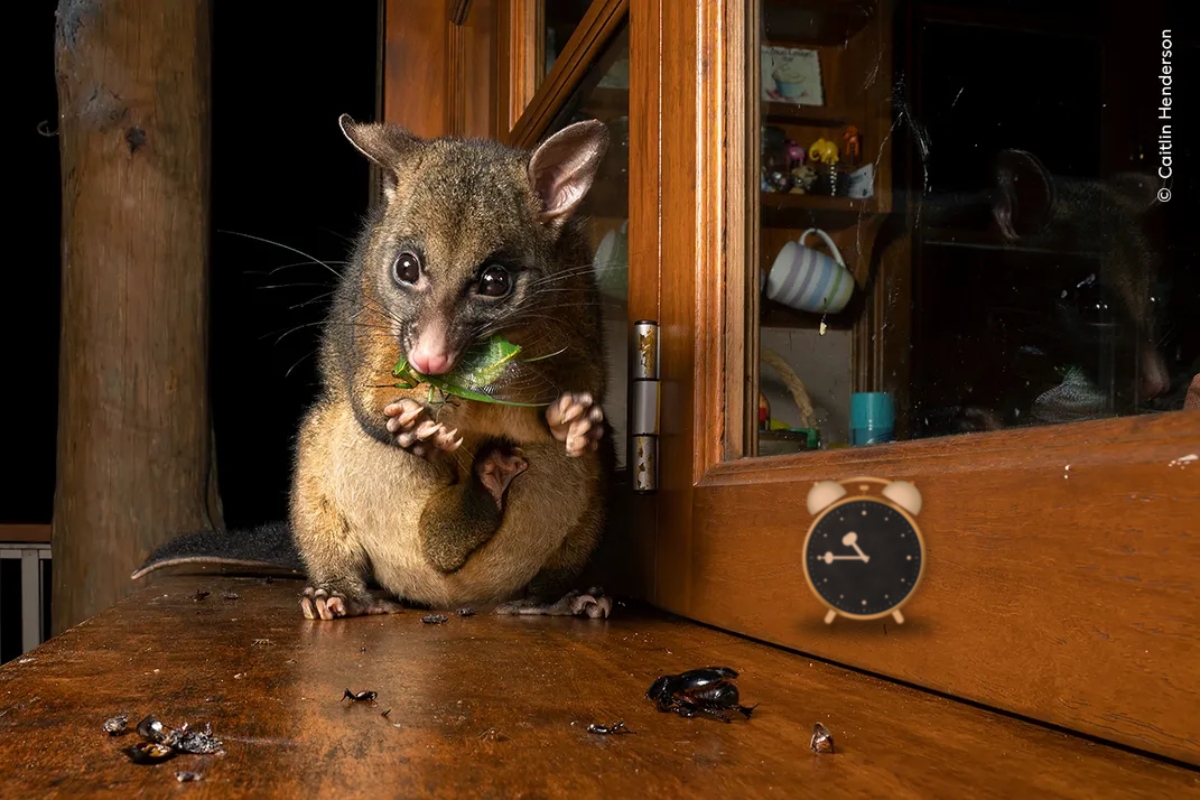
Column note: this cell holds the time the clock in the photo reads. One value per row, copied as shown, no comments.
10:45
